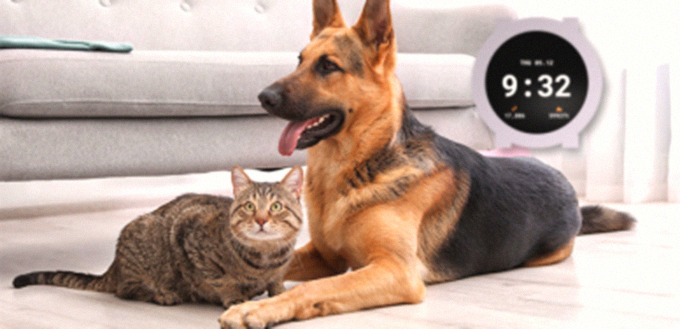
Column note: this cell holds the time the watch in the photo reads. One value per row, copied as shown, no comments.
9:32
